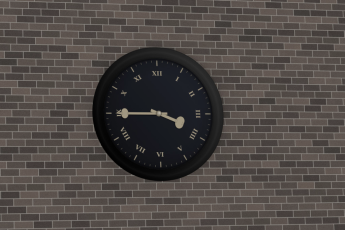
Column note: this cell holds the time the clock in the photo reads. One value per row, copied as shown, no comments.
3:45
